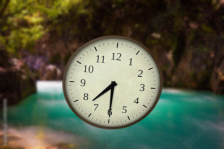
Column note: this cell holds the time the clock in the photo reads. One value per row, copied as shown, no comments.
7:30
